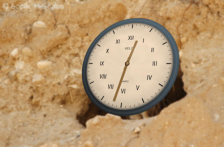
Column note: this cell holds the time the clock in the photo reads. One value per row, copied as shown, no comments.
12:32
